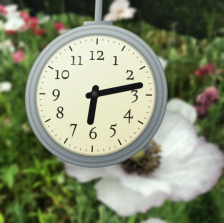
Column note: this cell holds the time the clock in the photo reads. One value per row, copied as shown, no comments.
6:13
